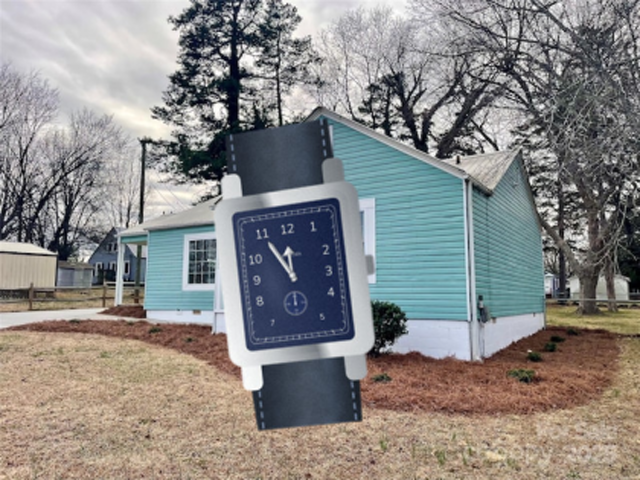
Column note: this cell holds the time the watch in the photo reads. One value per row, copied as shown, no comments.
11:55
